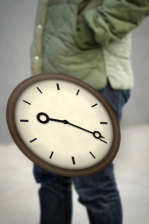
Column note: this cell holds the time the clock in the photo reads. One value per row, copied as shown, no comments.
9:19
